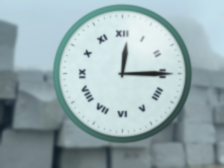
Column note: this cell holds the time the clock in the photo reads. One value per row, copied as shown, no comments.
12:15
